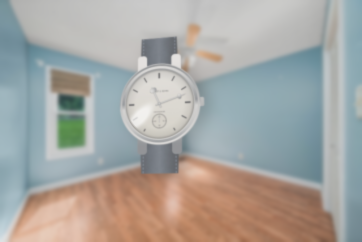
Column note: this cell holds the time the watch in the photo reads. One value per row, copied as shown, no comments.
11:12
